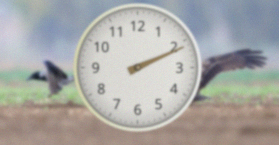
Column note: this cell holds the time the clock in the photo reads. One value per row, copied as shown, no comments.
2:11
